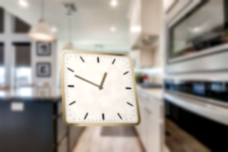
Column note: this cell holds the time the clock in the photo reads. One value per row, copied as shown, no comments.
12:49
